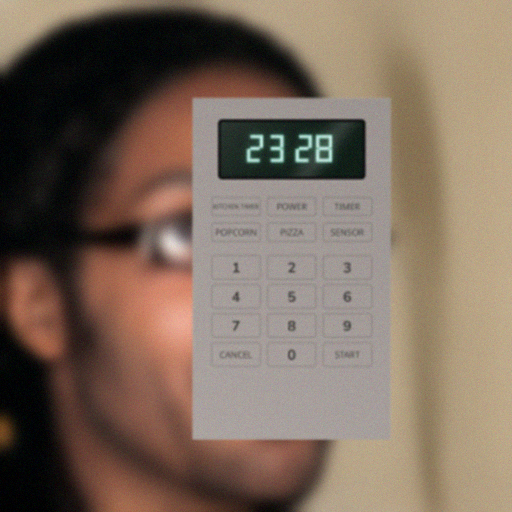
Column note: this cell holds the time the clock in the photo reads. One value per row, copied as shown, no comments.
23:28
